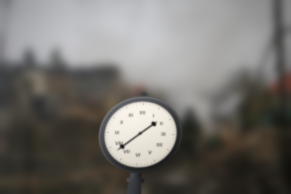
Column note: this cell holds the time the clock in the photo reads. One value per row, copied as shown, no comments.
1:38
